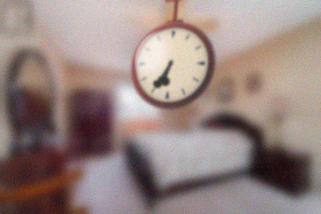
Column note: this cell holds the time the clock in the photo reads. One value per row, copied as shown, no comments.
6:35
